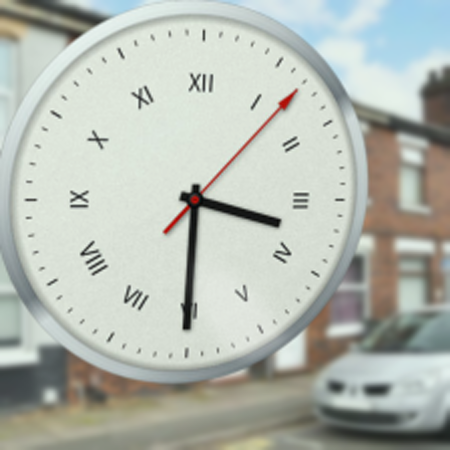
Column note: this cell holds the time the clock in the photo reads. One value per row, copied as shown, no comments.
3:30:07
